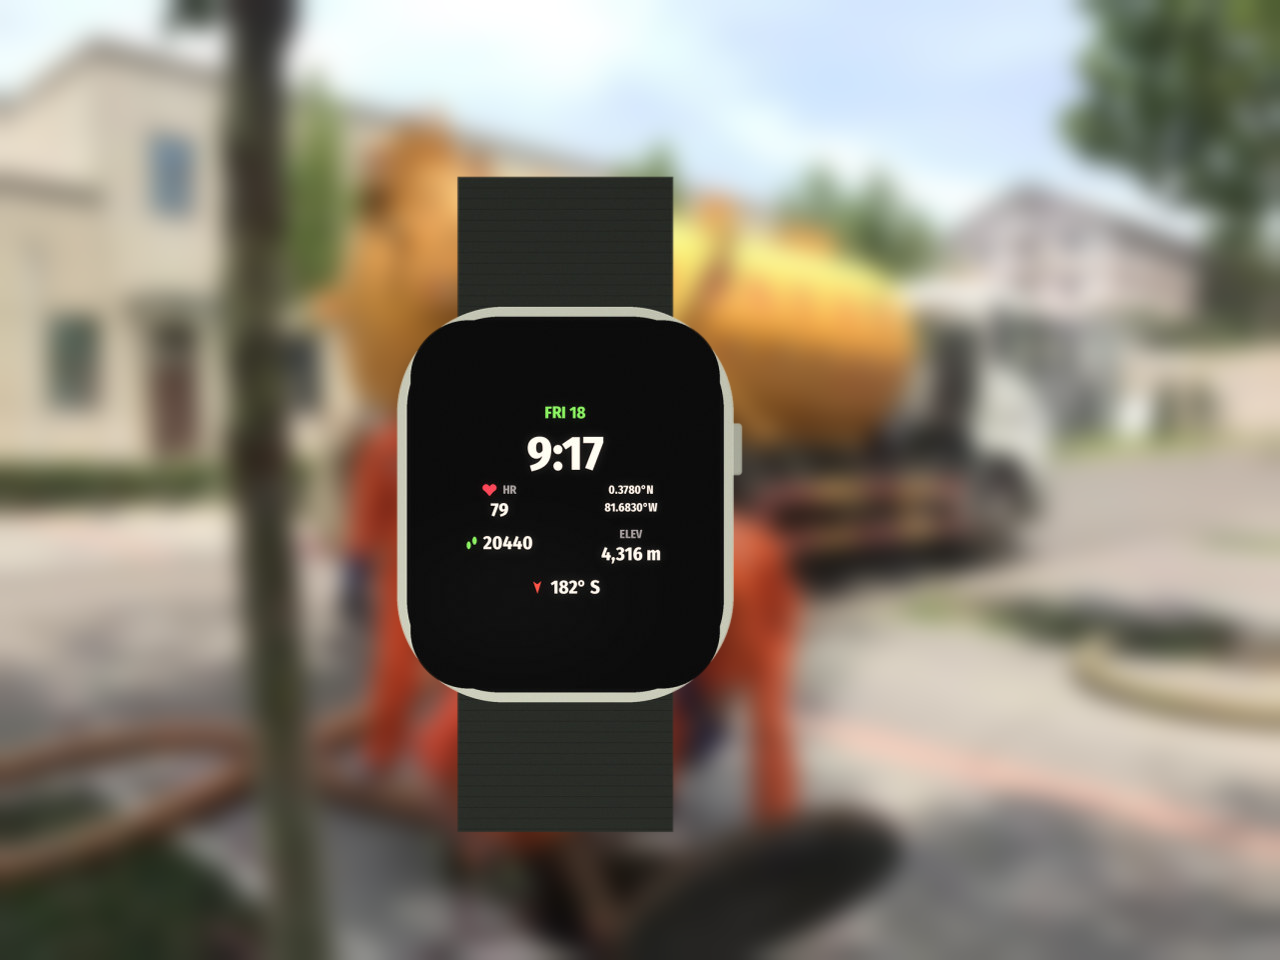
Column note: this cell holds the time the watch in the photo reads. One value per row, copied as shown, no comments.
9:17
